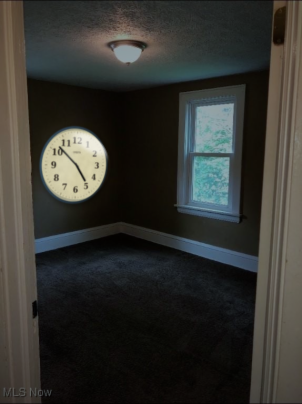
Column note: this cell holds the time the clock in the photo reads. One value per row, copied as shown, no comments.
4:52
